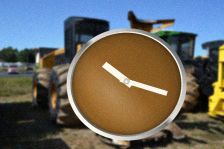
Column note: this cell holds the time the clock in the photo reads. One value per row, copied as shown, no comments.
10:18
